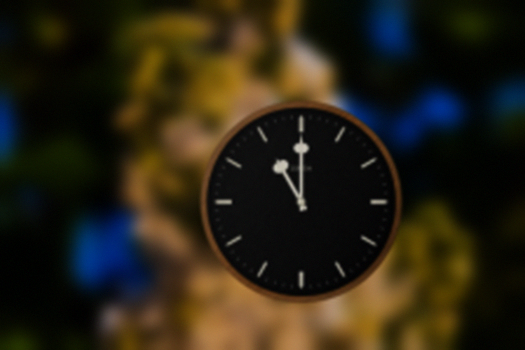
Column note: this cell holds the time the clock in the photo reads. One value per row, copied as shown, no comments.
11:00
